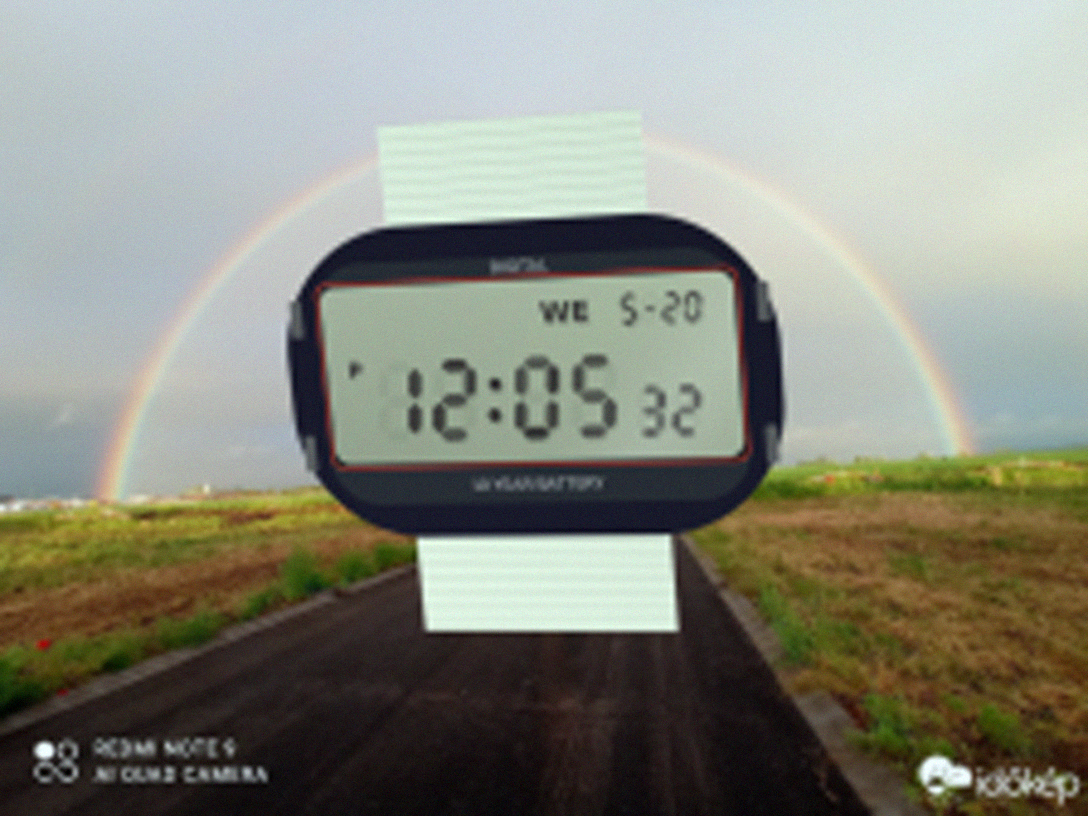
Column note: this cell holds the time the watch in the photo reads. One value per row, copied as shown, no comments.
12:05:32
